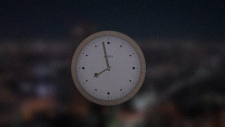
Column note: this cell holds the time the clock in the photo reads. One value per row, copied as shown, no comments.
7:58
